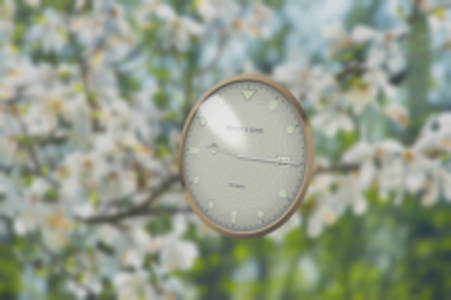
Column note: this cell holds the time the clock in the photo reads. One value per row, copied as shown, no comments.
9:15
